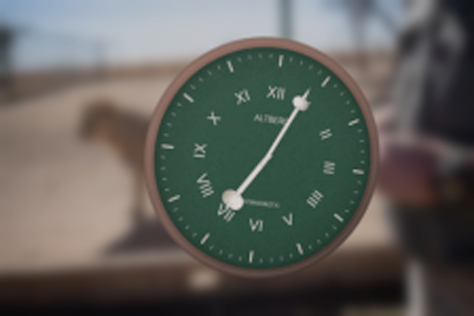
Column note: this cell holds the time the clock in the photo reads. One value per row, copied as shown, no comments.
7:04
